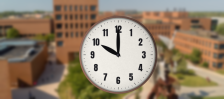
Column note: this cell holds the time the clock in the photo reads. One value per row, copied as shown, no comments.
10:00
